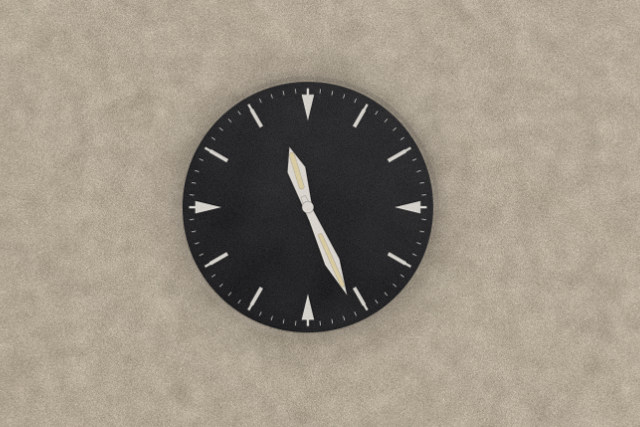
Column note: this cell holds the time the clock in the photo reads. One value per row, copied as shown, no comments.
11:26
